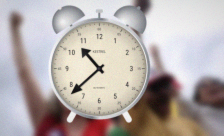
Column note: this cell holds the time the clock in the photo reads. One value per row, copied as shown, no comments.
10:38
